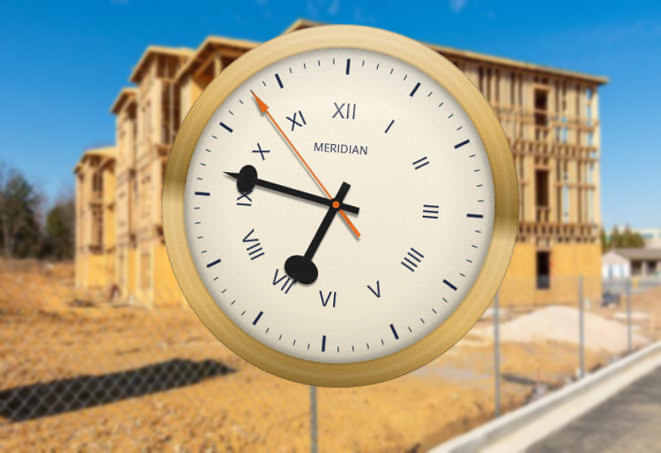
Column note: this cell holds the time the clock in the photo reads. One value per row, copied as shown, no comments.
6:46:53
